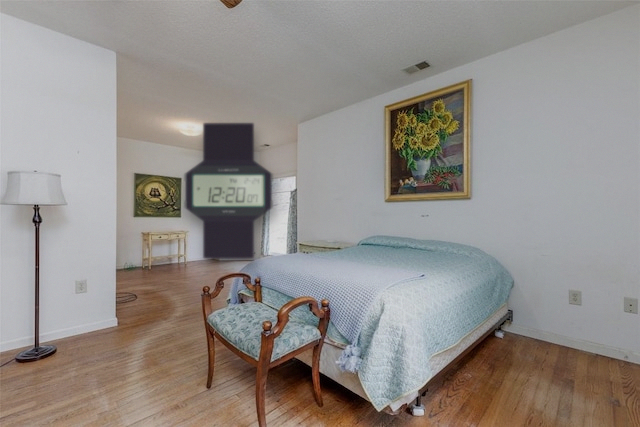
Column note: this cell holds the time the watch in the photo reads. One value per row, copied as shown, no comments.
12:20
